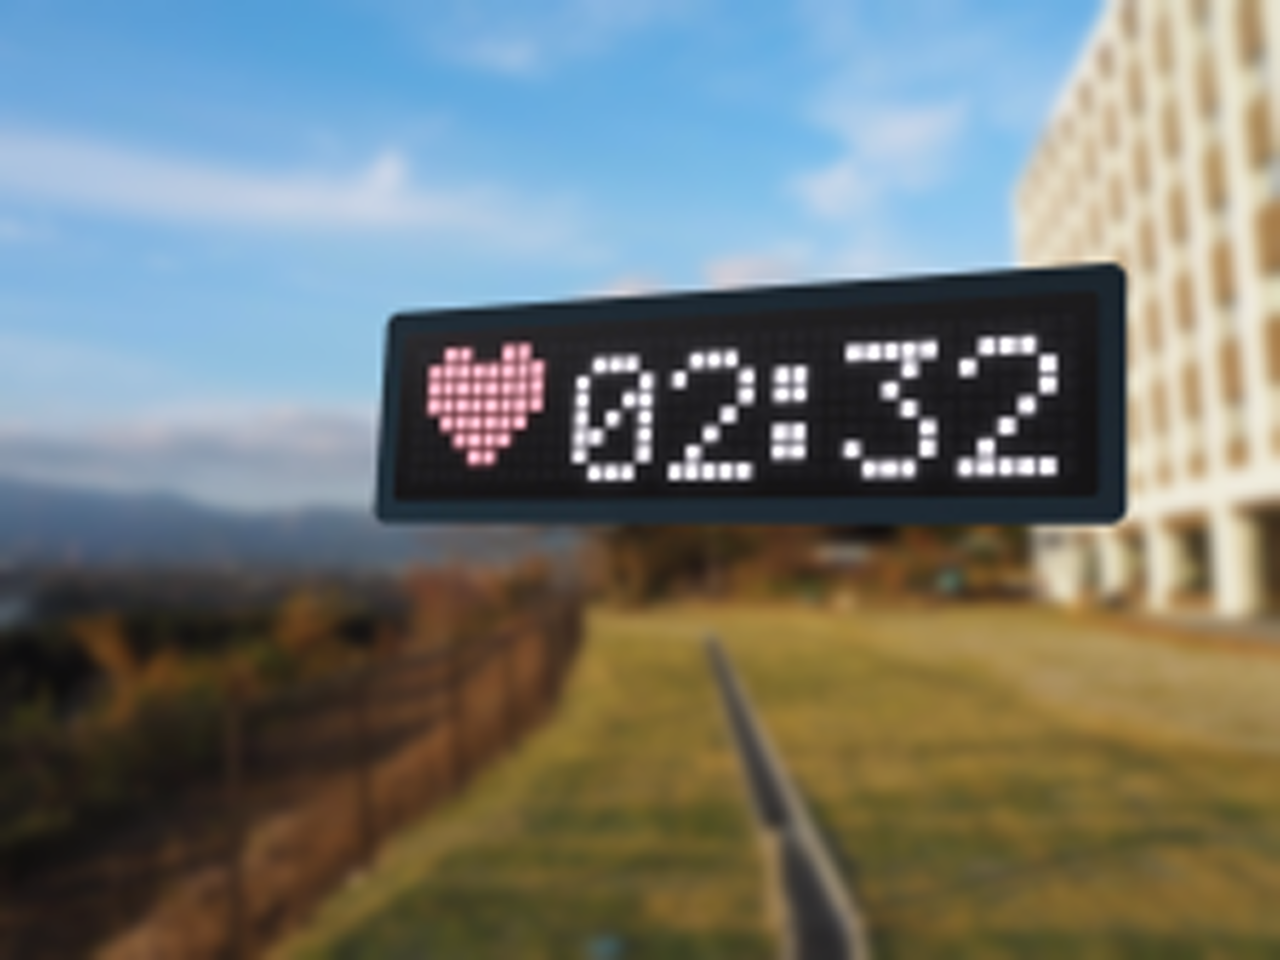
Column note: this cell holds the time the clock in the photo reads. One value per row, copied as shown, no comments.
2:32
